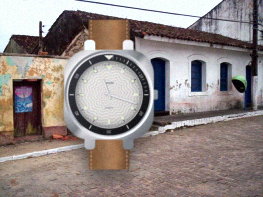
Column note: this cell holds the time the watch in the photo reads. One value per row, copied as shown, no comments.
11:18
